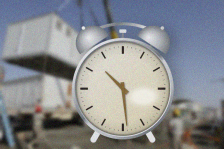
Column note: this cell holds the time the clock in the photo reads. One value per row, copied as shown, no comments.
10:29
